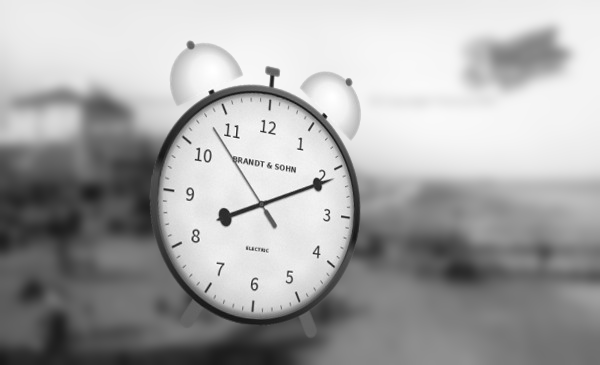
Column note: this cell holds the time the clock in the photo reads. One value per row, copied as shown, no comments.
8:10:53
